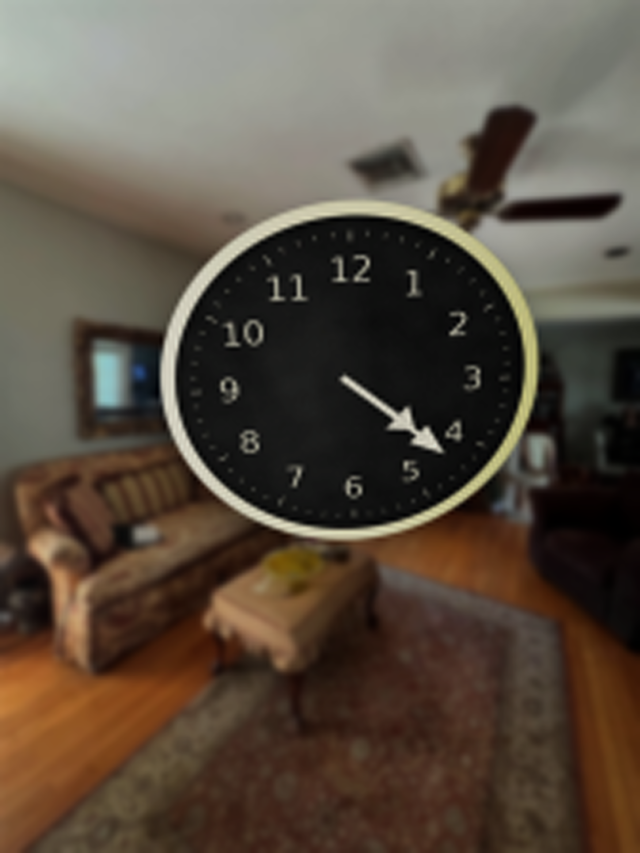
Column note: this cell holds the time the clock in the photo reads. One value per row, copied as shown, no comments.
4:22
